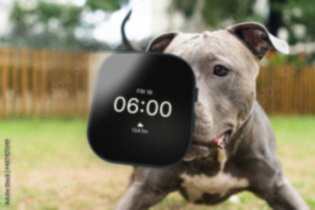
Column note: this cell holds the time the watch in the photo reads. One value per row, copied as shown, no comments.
6:00
